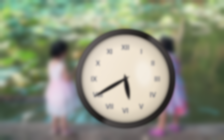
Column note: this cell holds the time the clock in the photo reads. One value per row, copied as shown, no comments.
5:40
